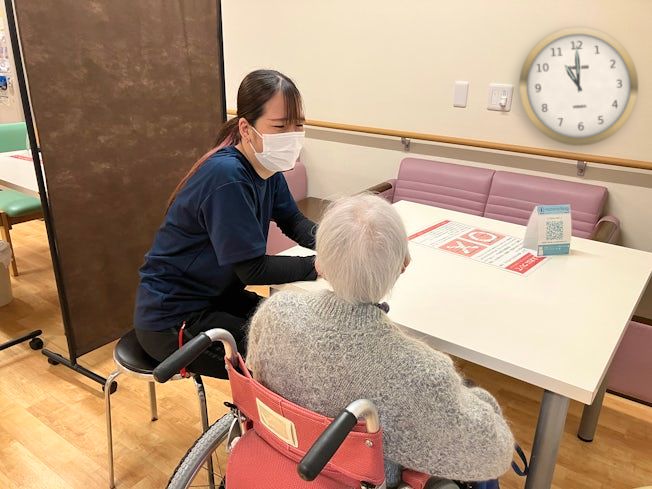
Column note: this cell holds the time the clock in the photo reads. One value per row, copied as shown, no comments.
11:00
